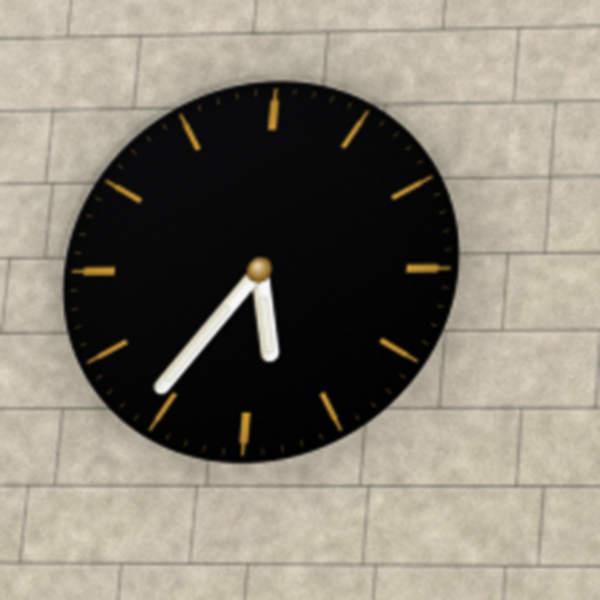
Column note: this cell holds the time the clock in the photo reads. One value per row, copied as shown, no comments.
5:36
